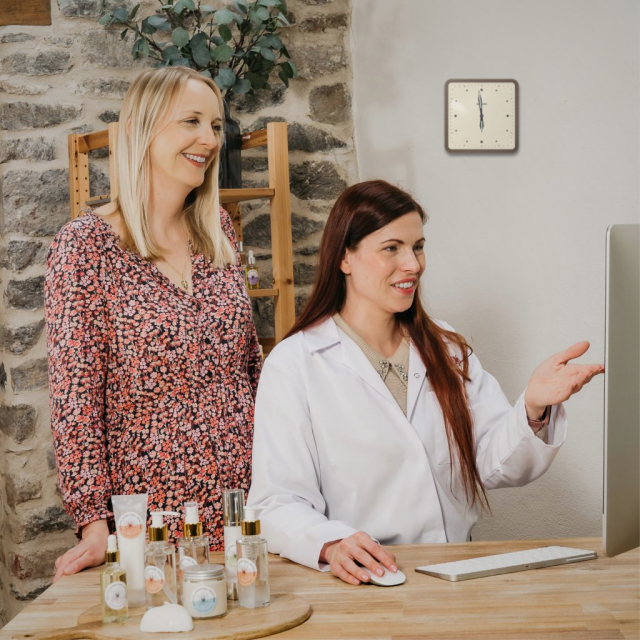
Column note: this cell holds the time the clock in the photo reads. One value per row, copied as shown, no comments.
5:59
